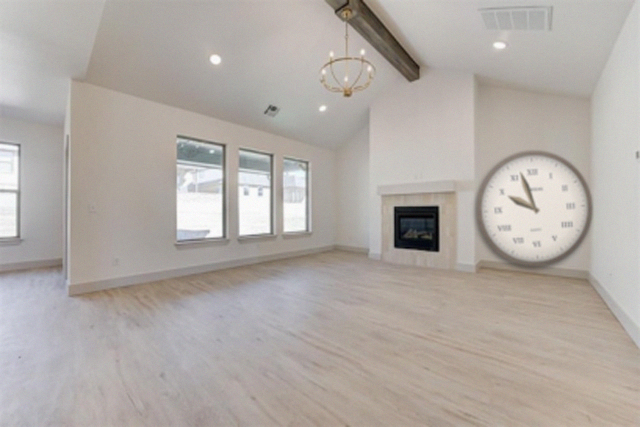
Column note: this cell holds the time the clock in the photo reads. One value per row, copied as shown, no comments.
9:57
